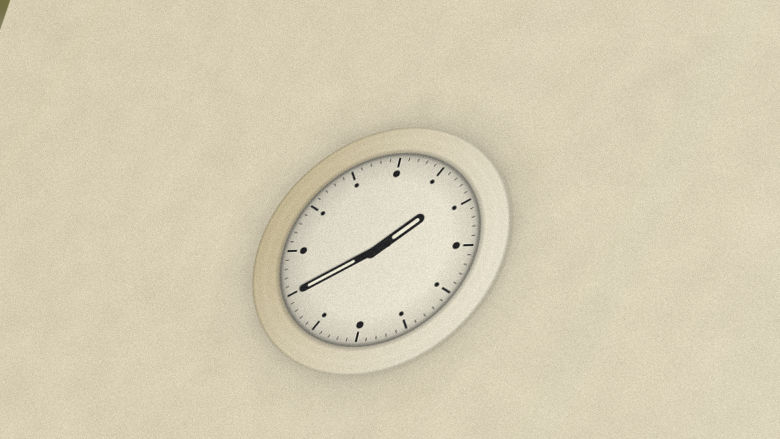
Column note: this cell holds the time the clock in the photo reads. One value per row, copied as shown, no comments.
1:40
